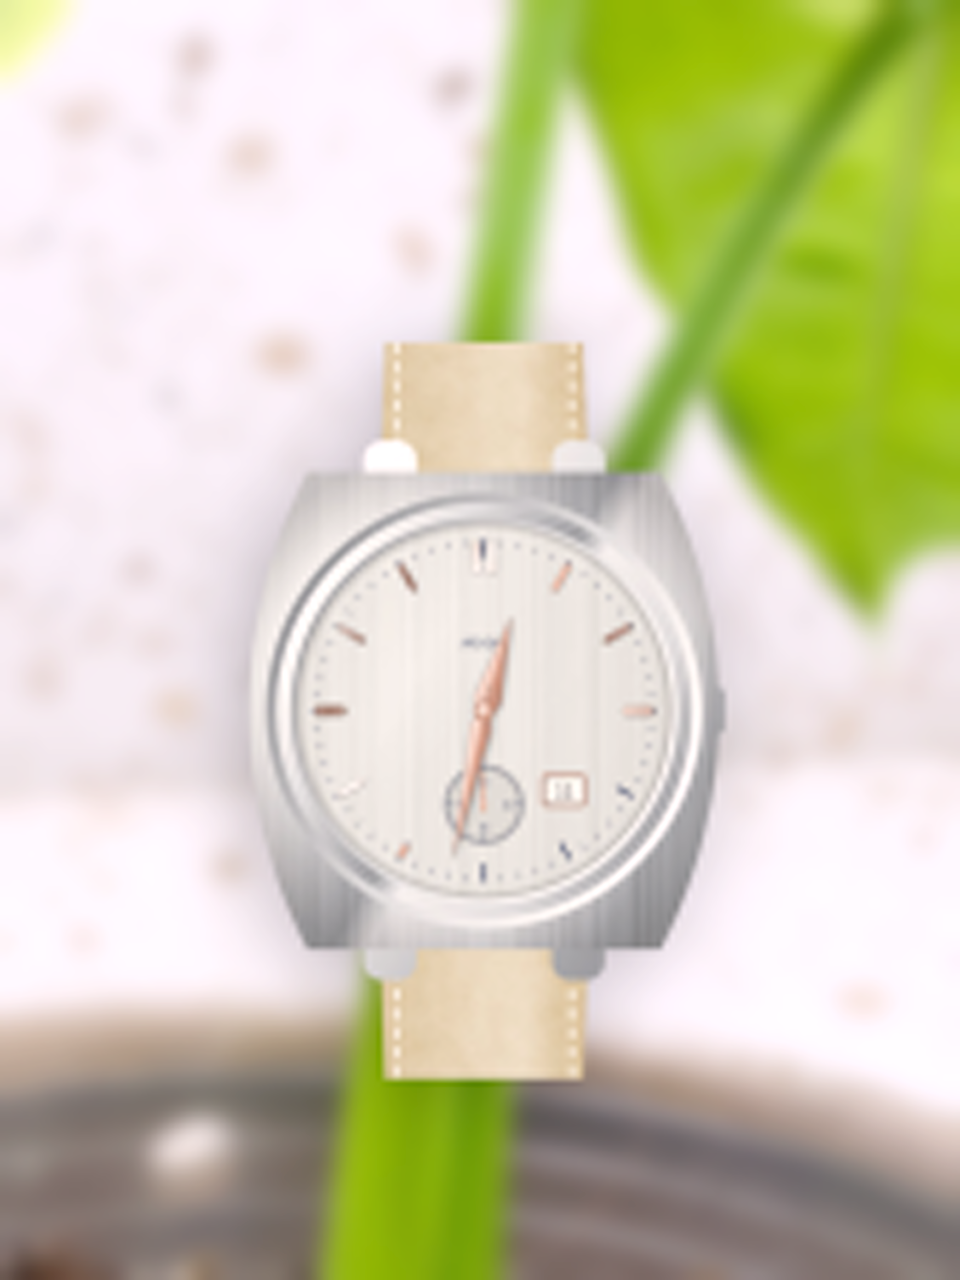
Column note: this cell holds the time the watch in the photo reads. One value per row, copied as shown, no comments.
12:32
